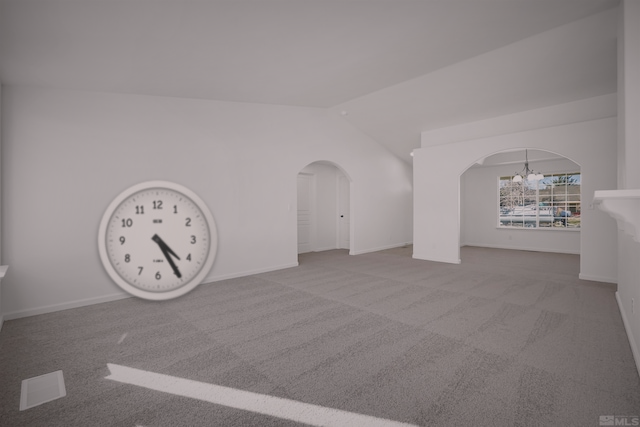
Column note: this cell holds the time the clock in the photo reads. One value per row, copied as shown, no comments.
4:25
